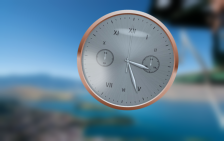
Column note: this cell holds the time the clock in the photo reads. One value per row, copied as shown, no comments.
3:26
